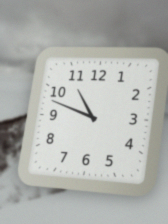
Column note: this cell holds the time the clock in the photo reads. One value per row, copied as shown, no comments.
10:48
